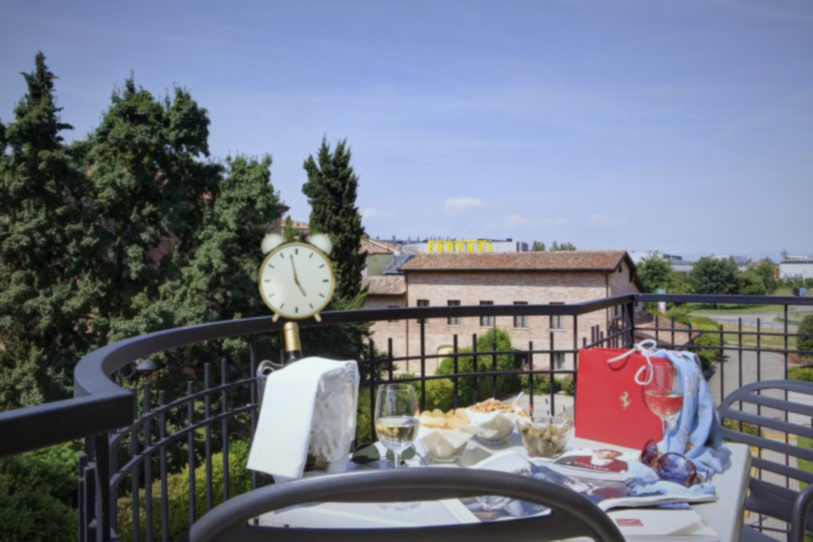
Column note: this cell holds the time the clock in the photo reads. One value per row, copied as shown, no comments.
4:58
